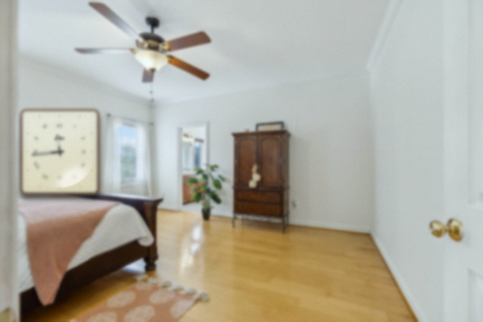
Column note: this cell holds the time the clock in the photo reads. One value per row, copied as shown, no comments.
11:44
